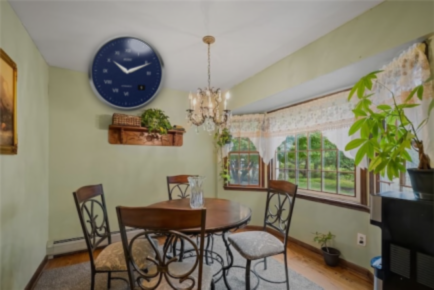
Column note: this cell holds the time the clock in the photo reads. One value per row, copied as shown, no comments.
10:11
